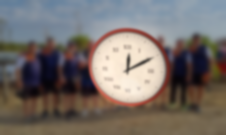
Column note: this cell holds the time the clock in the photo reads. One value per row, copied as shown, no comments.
12:10
